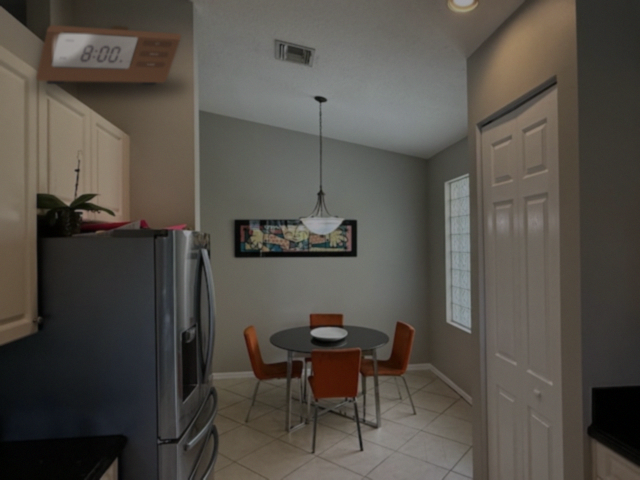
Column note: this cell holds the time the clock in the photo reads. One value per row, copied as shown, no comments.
8:00
